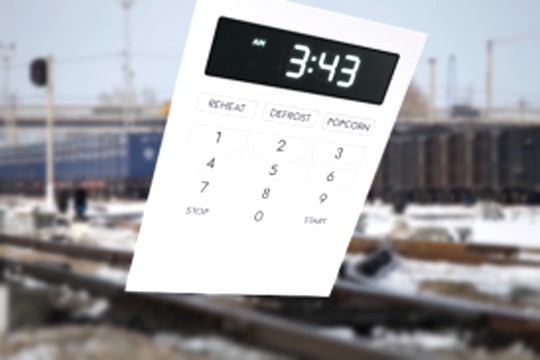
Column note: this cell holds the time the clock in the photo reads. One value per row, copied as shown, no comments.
3:43
